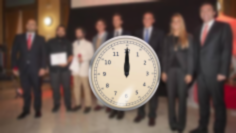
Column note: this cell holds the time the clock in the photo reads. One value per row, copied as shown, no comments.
12:00
